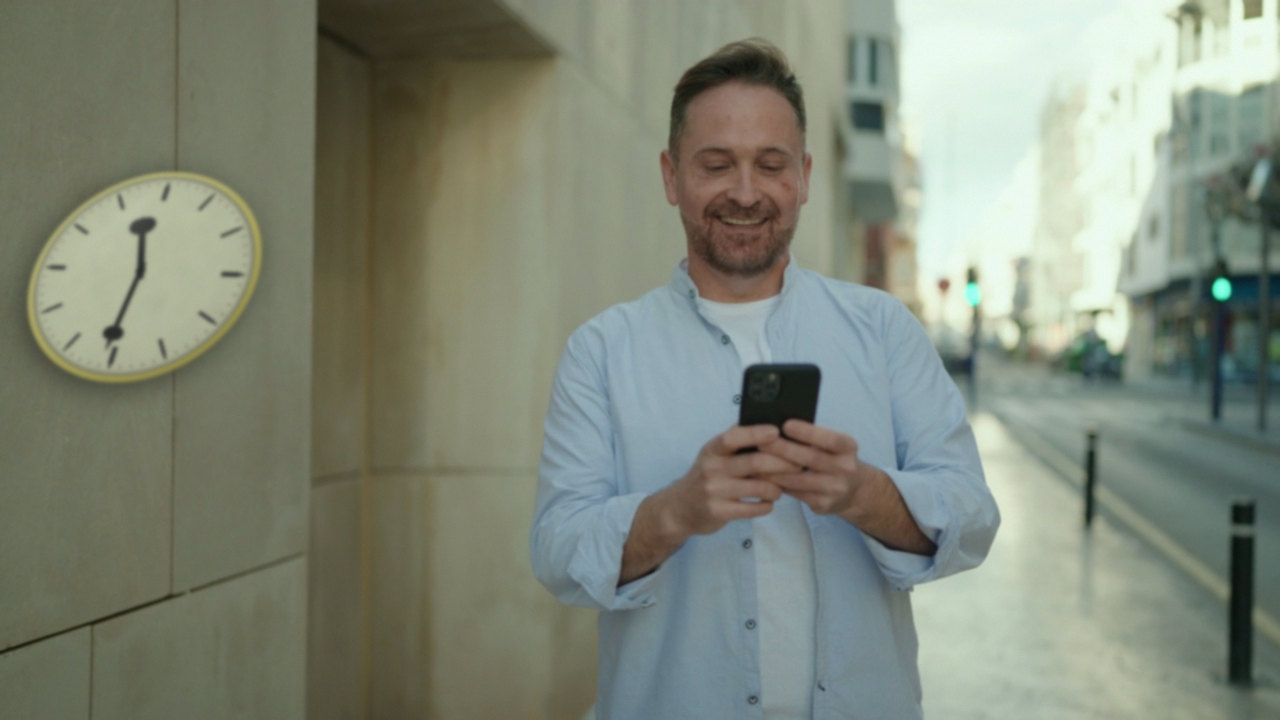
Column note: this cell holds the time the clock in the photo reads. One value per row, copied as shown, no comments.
11:31
